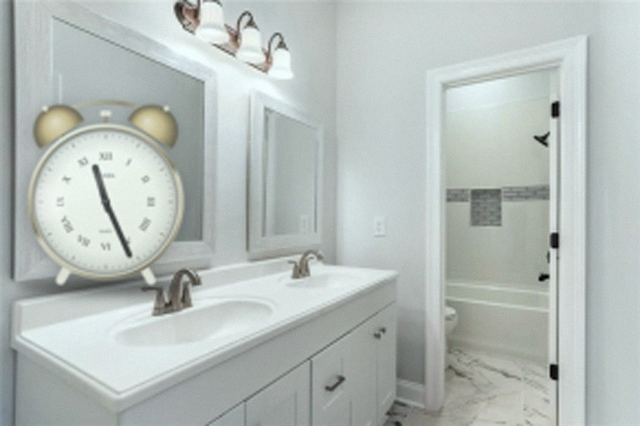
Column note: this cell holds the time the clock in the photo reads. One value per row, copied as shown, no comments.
11:26
